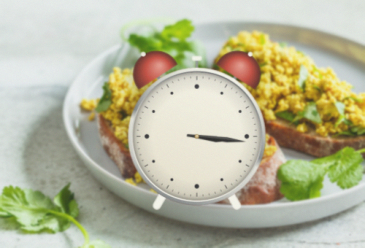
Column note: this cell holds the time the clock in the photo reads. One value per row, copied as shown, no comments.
3:16
